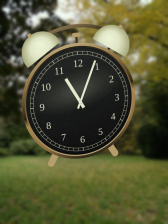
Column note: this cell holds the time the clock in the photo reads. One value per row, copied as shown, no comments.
11:04
